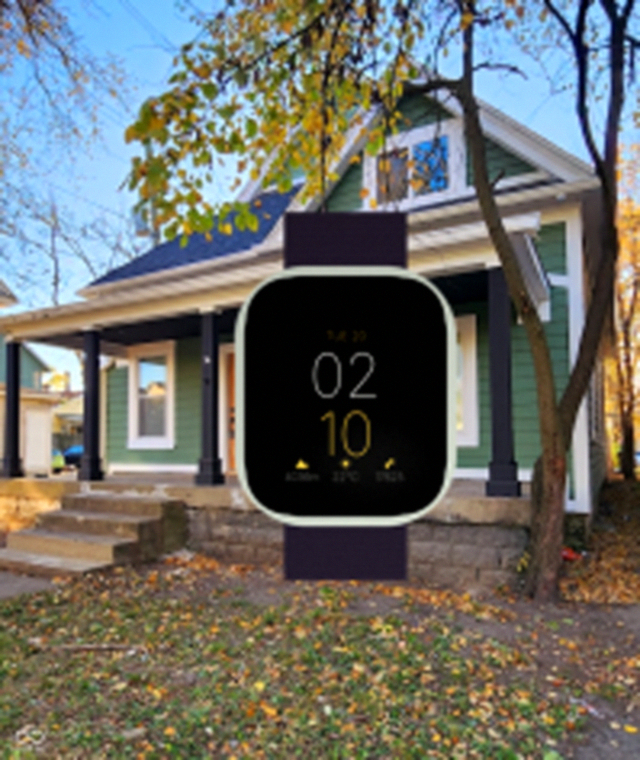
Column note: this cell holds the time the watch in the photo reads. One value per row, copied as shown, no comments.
2:10
